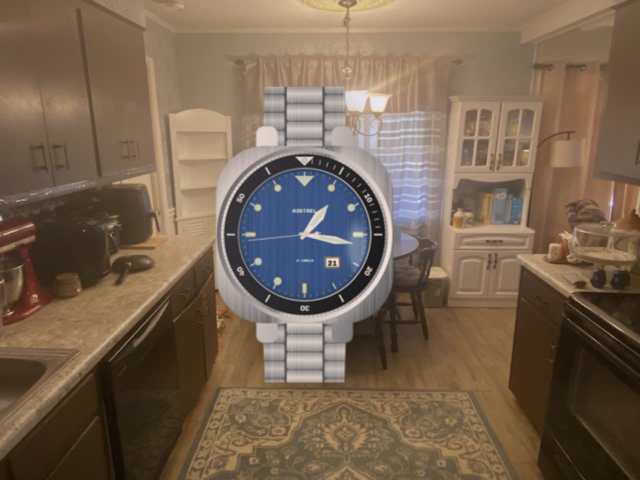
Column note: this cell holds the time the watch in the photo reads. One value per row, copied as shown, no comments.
1:16:44
